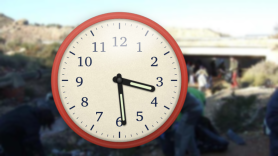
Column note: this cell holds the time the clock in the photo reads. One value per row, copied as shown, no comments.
3:29
